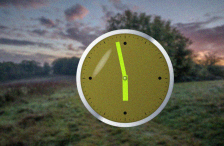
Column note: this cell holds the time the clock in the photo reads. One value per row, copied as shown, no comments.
5:58
